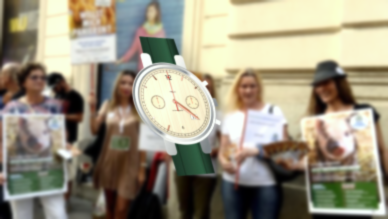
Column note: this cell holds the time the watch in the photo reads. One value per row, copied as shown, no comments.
4:22
